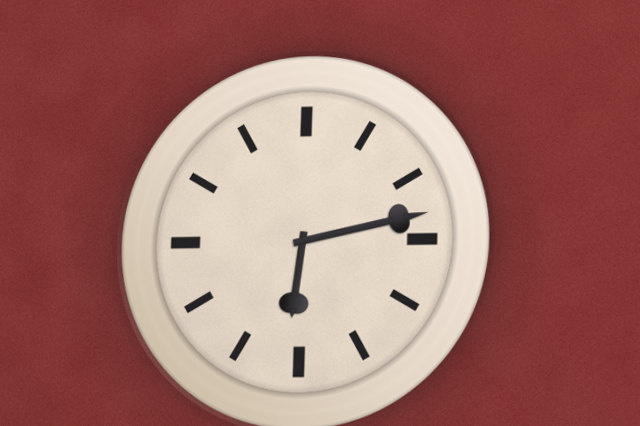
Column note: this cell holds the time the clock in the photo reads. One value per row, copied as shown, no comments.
6:13
